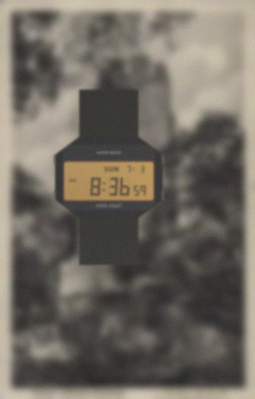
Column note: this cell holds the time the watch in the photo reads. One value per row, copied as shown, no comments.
8:36
